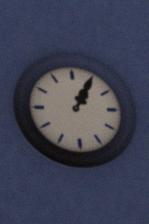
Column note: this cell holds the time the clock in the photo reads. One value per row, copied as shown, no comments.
1:05
